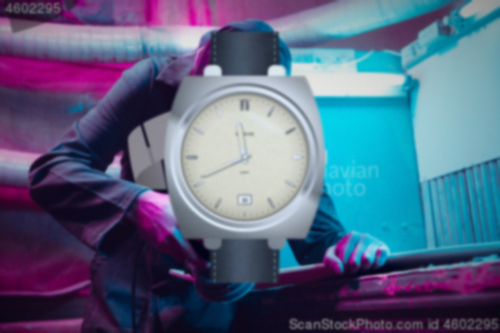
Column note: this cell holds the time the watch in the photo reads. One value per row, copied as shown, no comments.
11:41
